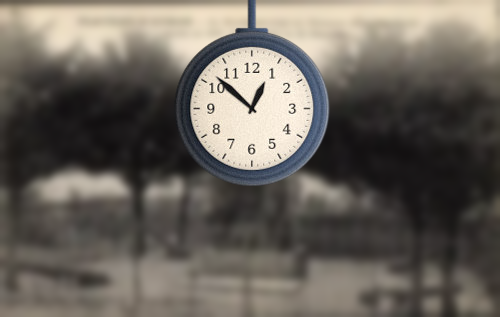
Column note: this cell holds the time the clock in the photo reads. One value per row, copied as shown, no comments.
12:52
